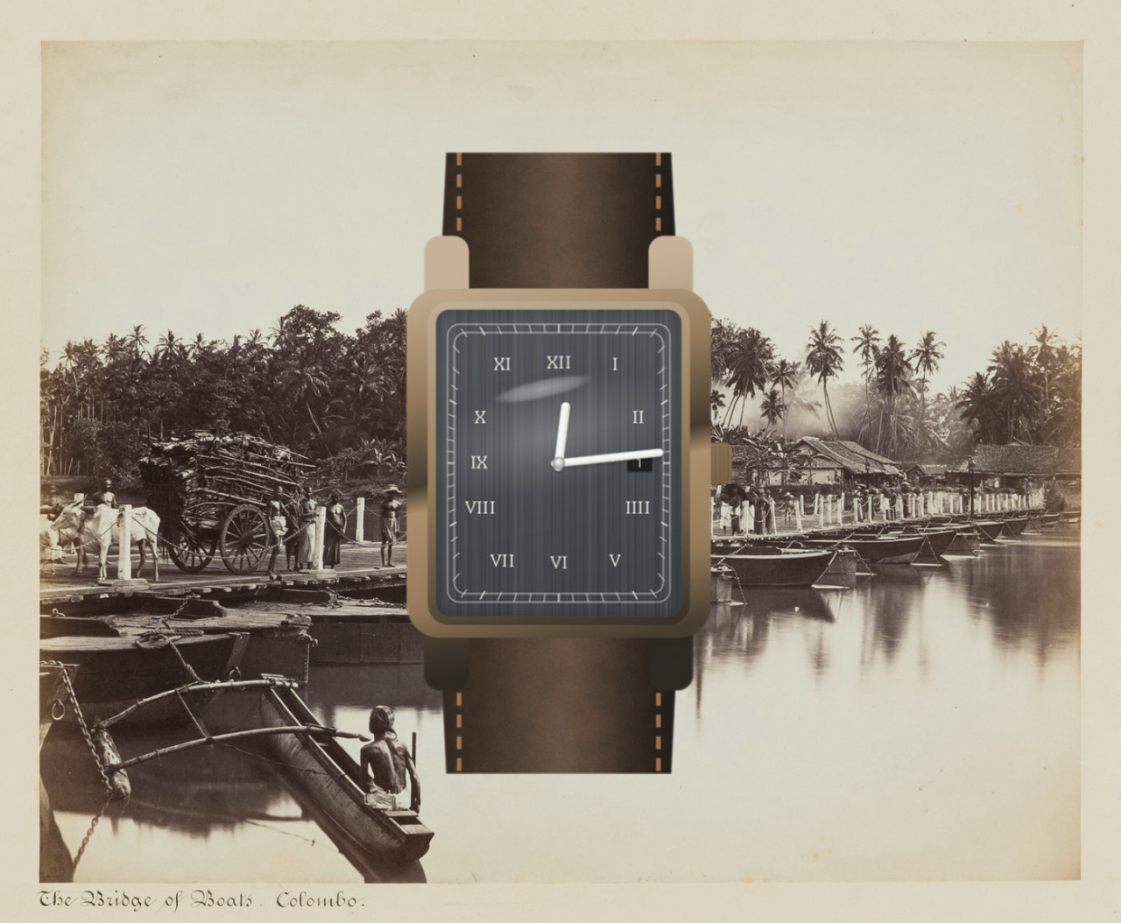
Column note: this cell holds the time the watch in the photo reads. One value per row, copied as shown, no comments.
12:14
